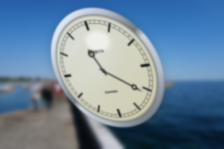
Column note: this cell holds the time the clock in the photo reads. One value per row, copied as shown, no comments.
11:21
